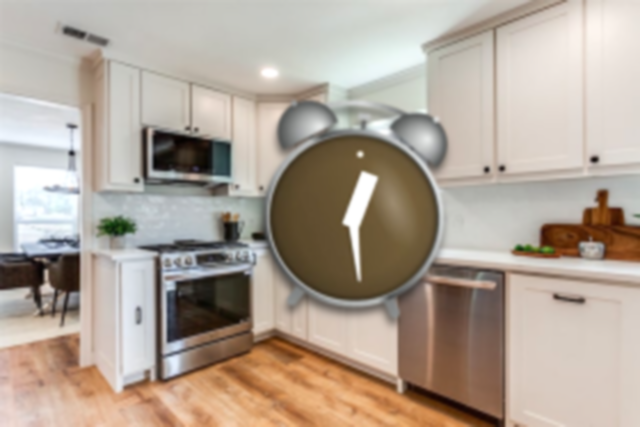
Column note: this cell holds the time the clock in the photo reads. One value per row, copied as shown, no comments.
12:28
